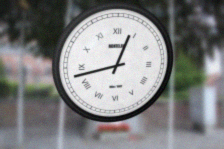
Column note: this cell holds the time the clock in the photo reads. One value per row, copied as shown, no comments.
12:43
